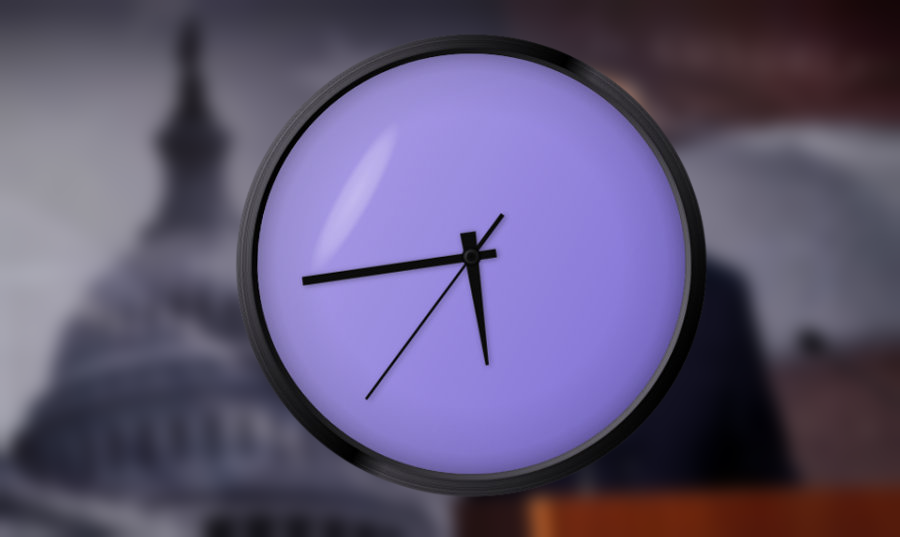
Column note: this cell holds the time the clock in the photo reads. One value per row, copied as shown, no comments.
5:43:36
